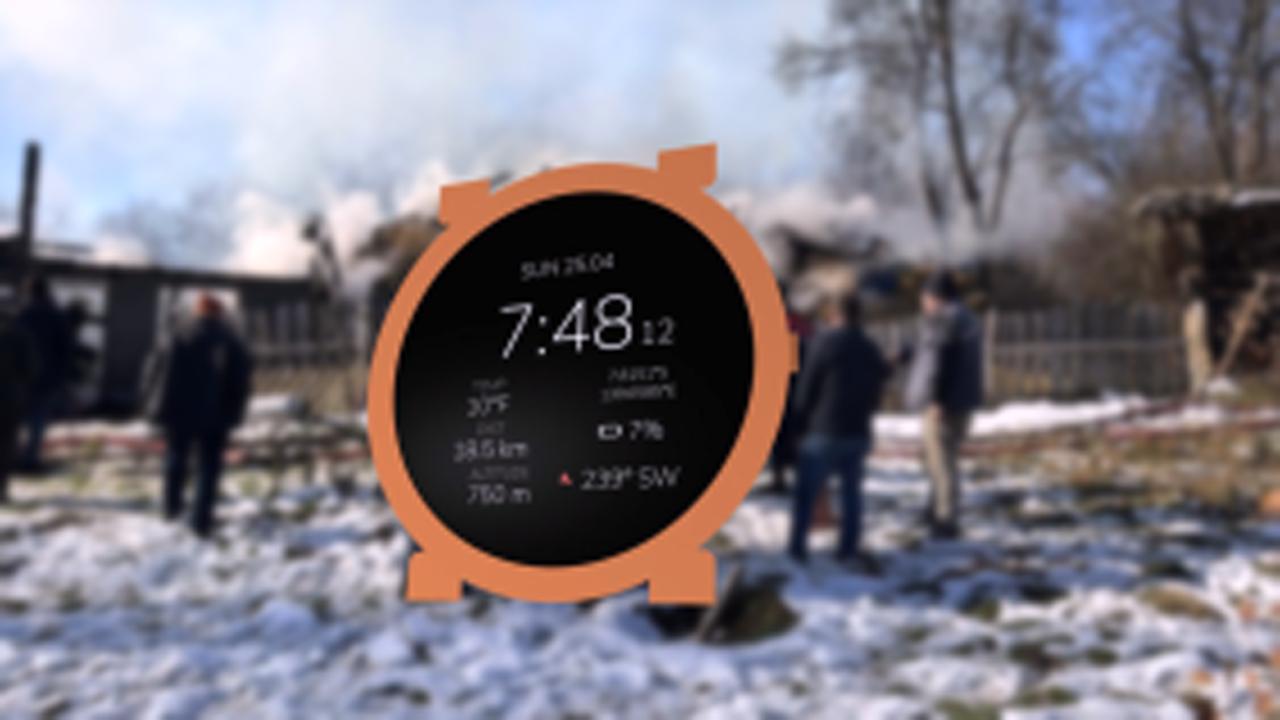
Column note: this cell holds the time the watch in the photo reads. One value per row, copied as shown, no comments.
7:48
